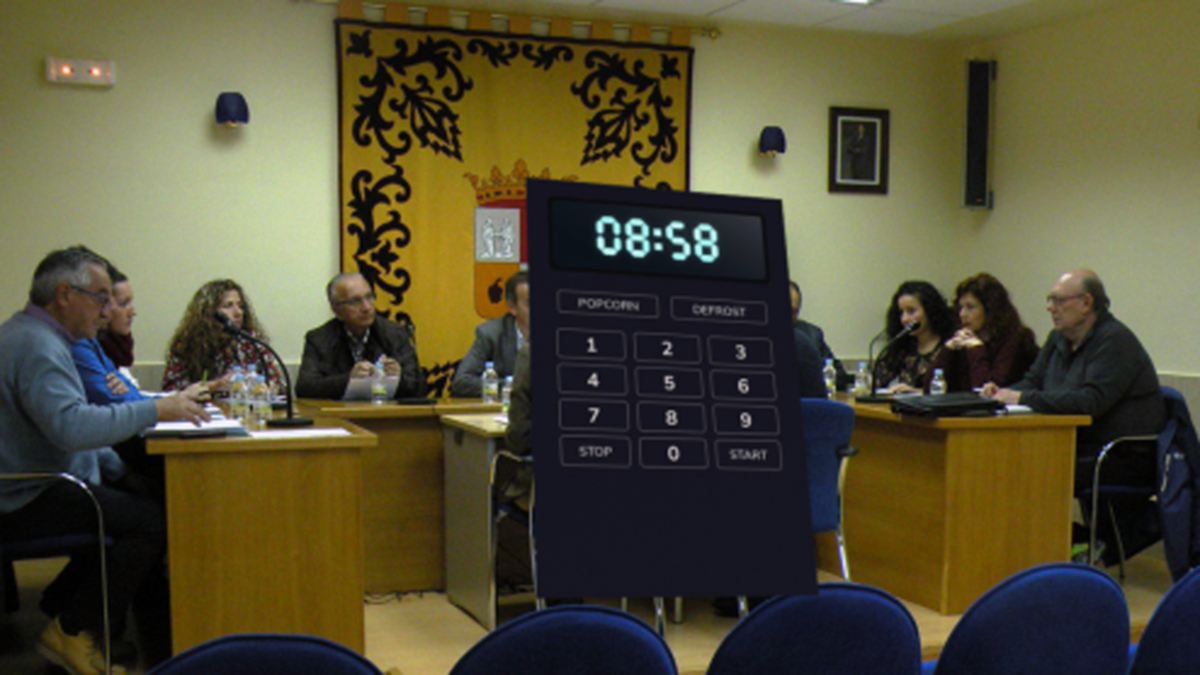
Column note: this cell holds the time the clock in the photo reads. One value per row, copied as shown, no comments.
8:58
